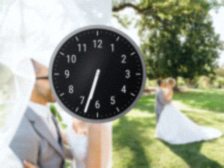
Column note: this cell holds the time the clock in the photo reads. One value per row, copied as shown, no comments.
6:33
